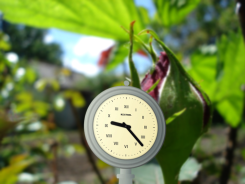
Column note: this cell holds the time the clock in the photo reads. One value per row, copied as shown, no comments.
9:23
